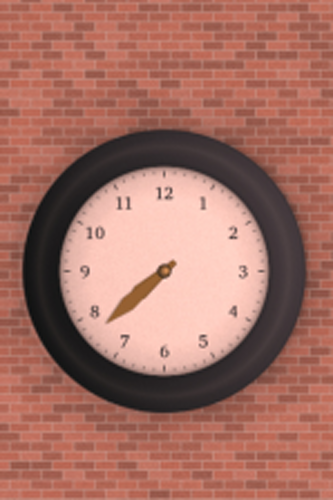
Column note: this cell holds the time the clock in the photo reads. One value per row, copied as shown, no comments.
7:38
